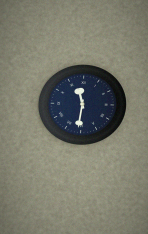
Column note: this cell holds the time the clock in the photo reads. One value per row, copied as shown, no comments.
11:31
